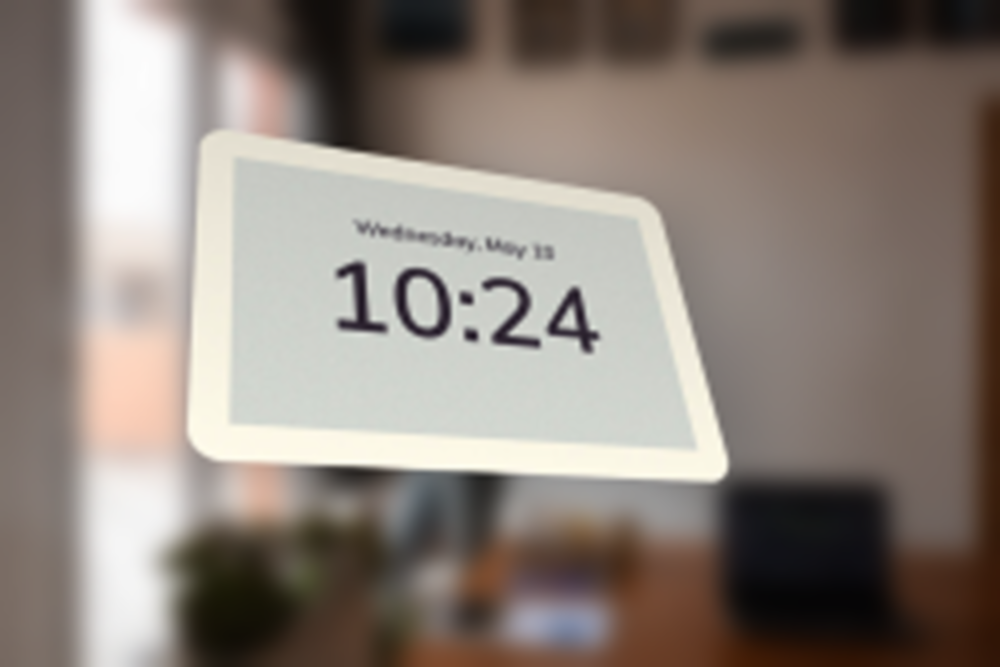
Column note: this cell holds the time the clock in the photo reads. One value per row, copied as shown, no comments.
10:24
